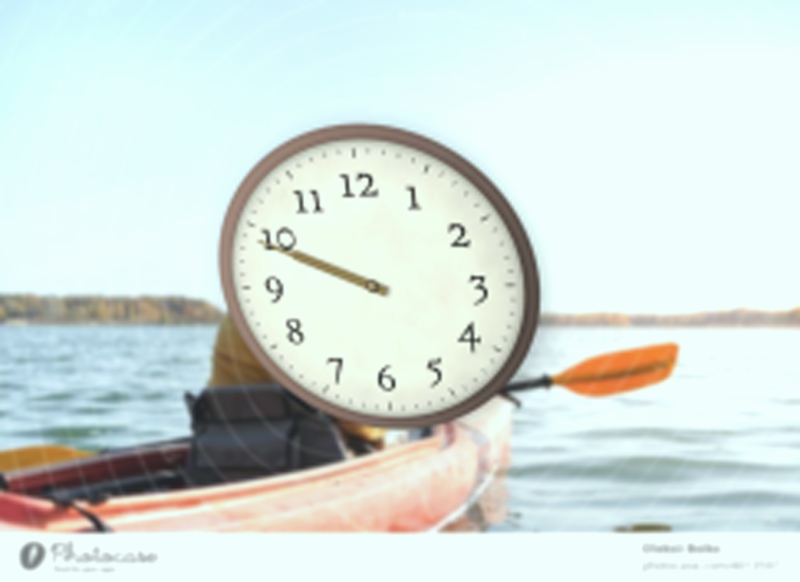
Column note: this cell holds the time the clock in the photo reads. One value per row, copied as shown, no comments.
9:49
